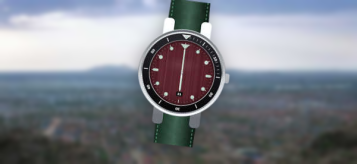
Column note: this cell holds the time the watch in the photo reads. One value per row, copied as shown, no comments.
6:00
